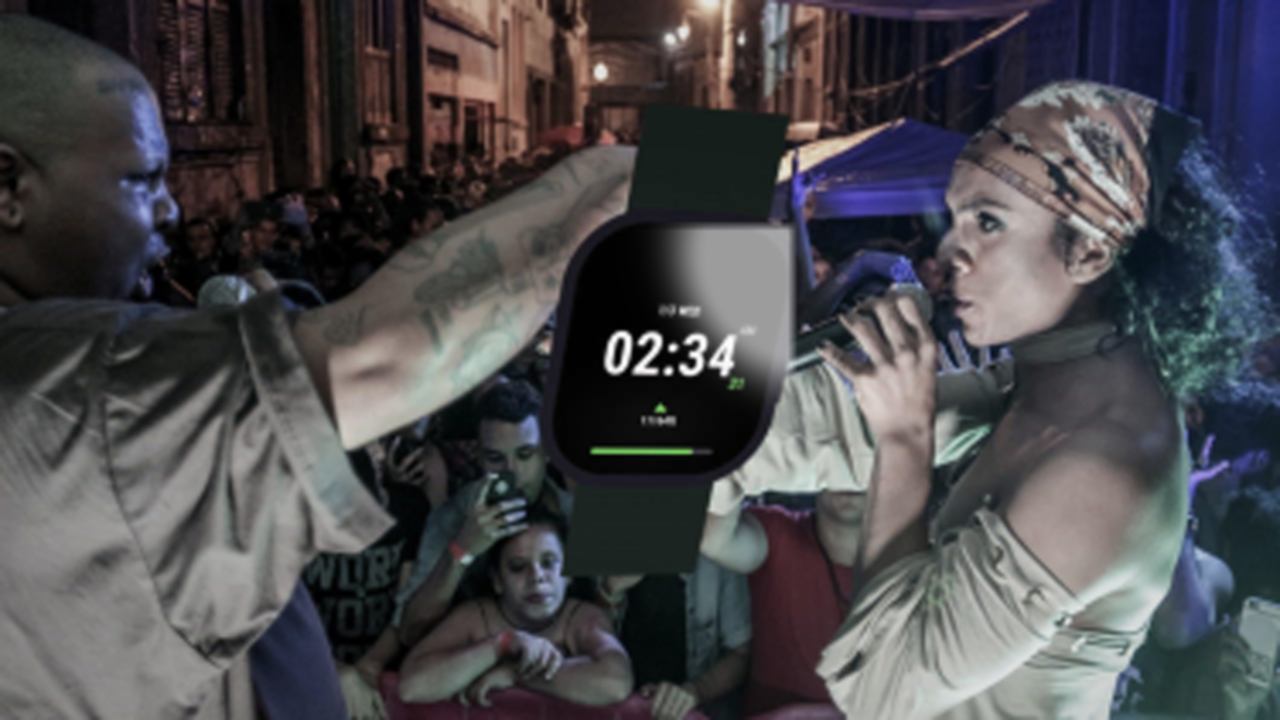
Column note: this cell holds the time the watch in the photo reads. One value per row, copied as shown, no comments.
2:34
